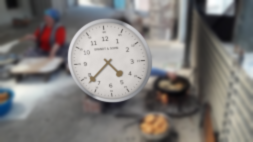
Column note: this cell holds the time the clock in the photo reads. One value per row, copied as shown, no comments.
4:38
